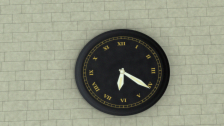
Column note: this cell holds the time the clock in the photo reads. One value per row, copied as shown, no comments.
6:21
